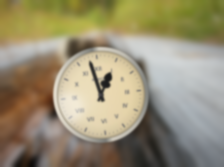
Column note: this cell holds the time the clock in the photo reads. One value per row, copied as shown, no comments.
12:58
